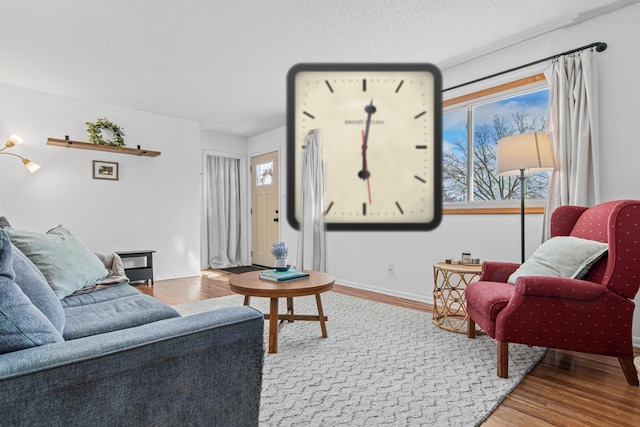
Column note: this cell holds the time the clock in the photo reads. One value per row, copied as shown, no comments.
6:01:29
